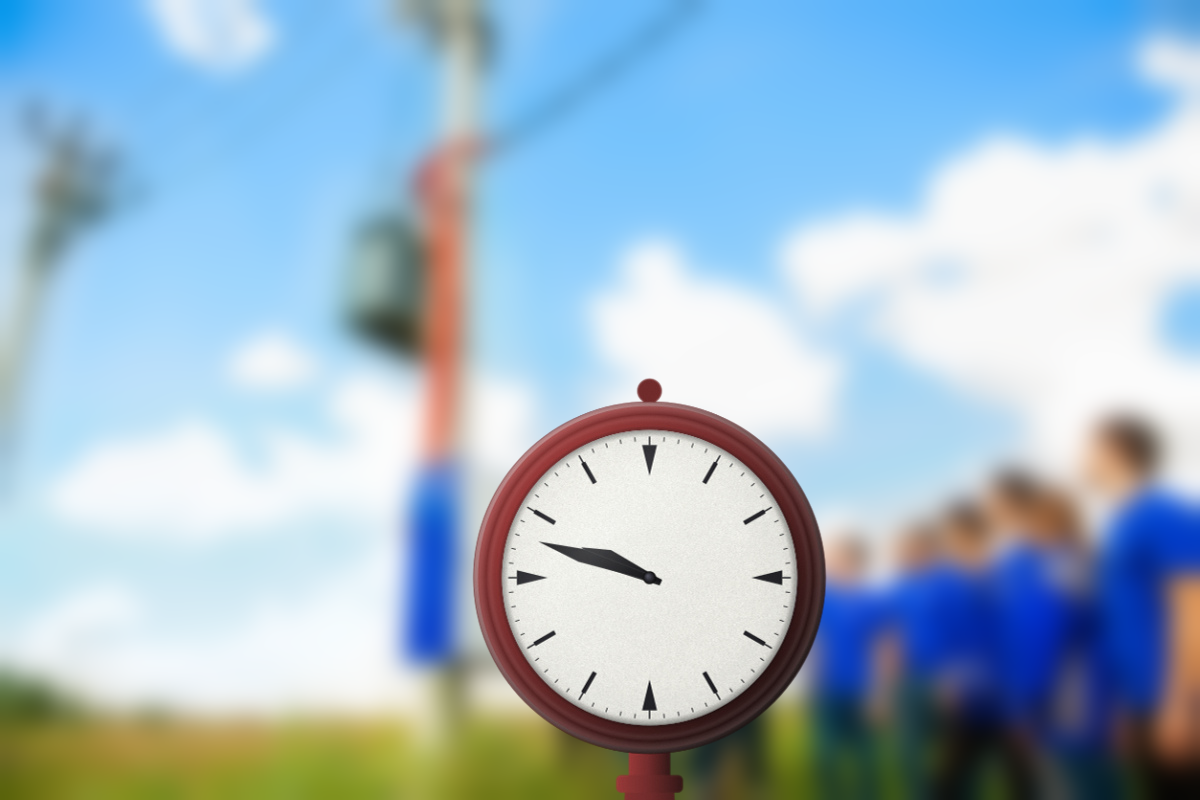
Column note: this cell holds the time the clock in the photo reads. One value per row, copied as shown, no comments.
9:48
